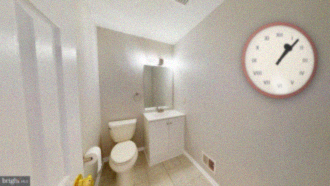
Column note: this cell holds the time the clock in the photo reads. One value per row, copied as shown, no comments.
1:07
